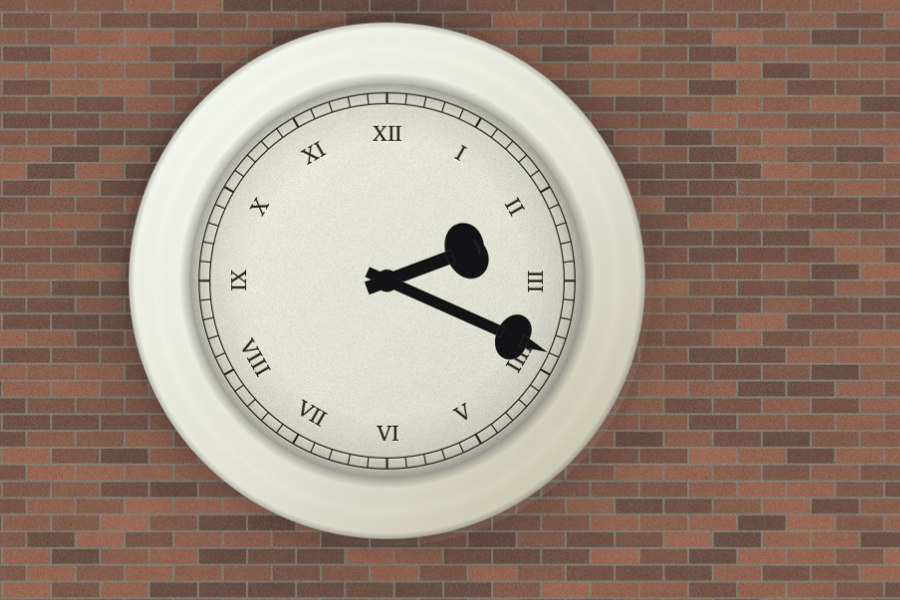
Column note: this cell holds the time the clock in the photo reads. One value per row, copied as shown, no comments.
2:19
